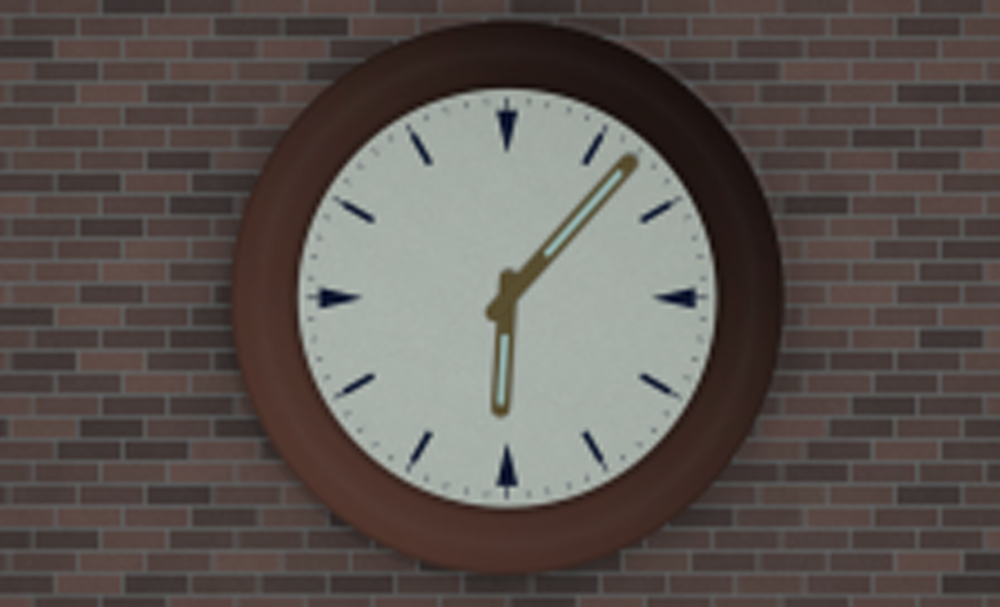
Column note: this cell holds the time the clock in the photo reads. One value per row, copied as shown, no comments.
6:07
